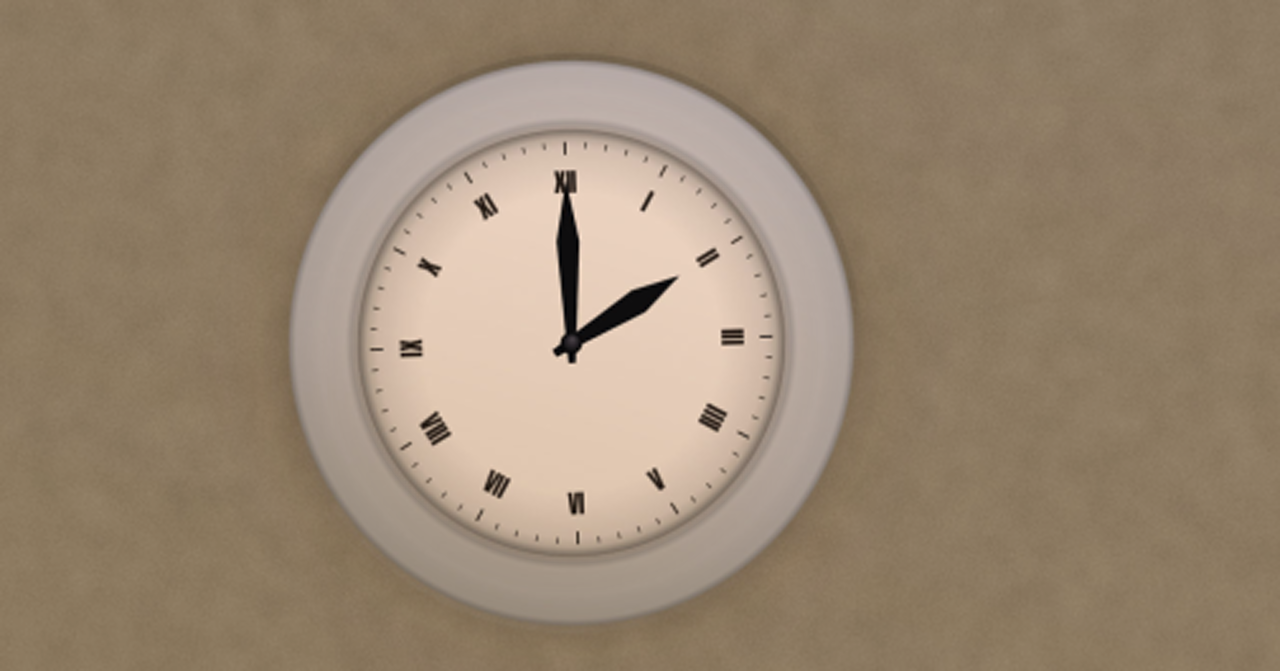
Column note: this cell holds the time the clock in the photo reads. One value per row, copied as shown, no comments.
2:00
